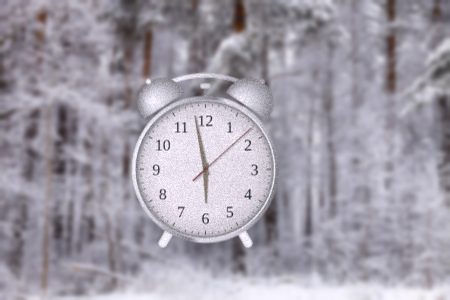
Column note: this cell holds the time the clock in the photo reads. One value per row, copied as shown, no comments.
5:58:08
